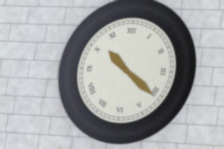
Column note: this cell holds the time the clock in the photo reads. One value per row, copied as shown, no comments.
10:21
